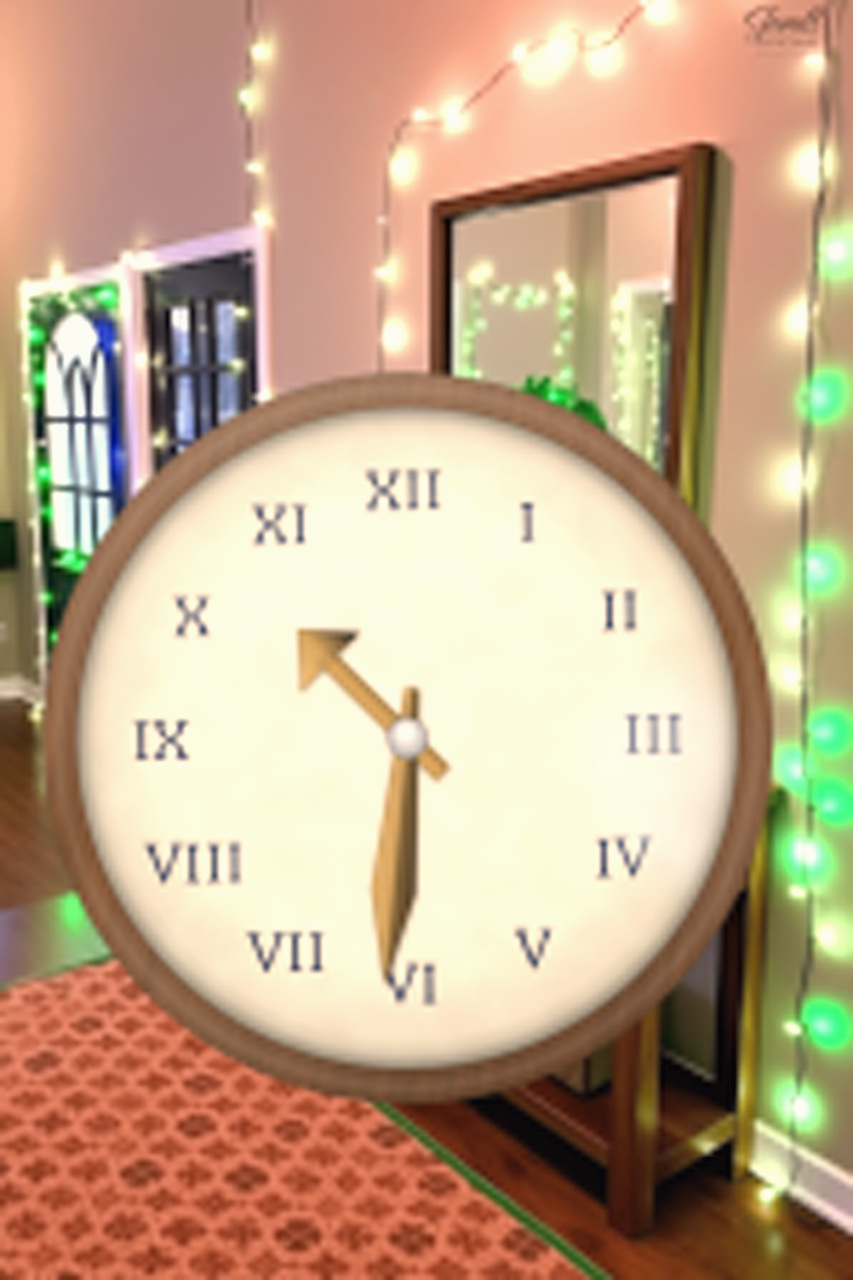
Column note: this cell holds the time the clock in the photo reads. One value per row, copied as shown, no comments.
10:31
